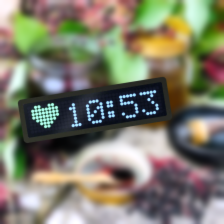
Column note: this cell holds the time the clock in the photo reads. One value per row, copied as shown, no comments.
10:53
